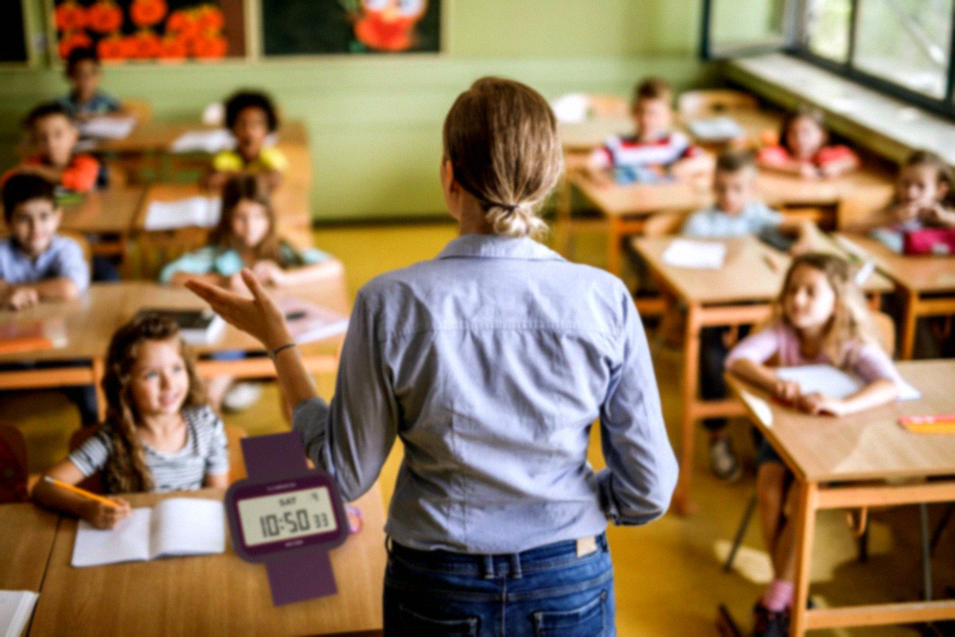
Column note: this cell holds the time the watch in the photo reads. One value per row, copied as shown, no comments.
10:50
